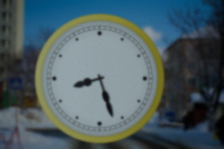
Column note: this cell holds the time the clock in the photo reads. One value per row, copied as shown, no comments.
8:27
